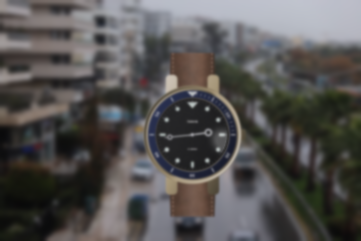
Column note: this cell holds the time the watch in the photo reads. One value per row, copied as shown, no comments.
2:44
